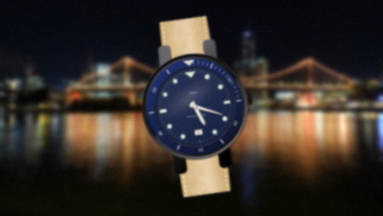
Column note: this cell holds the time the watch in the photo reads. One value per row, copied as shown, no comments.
5:19
